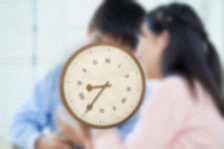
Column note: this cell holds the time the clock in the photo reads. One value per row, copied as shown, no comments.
8:35
